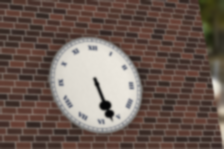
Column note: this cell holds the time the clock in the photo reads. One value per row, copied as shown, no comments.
5:27
